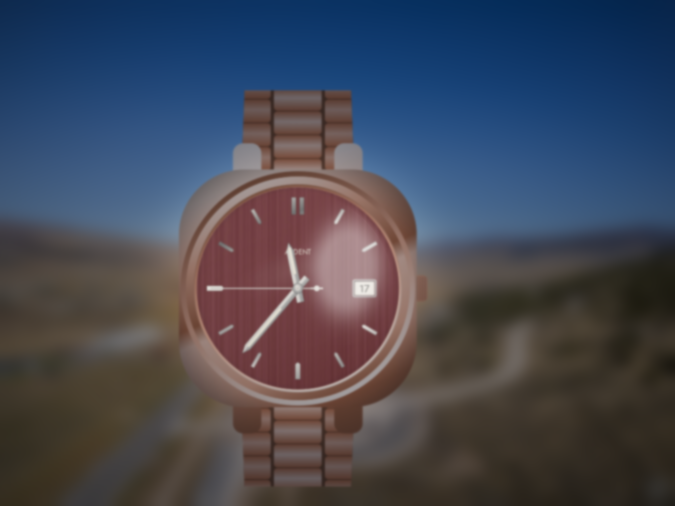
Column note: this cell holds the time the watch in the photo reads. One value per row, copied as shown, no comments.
11:36:45
